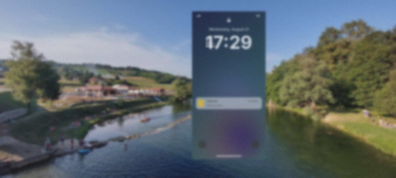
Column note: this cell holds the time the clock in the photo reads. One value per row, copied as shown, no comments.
17:29
